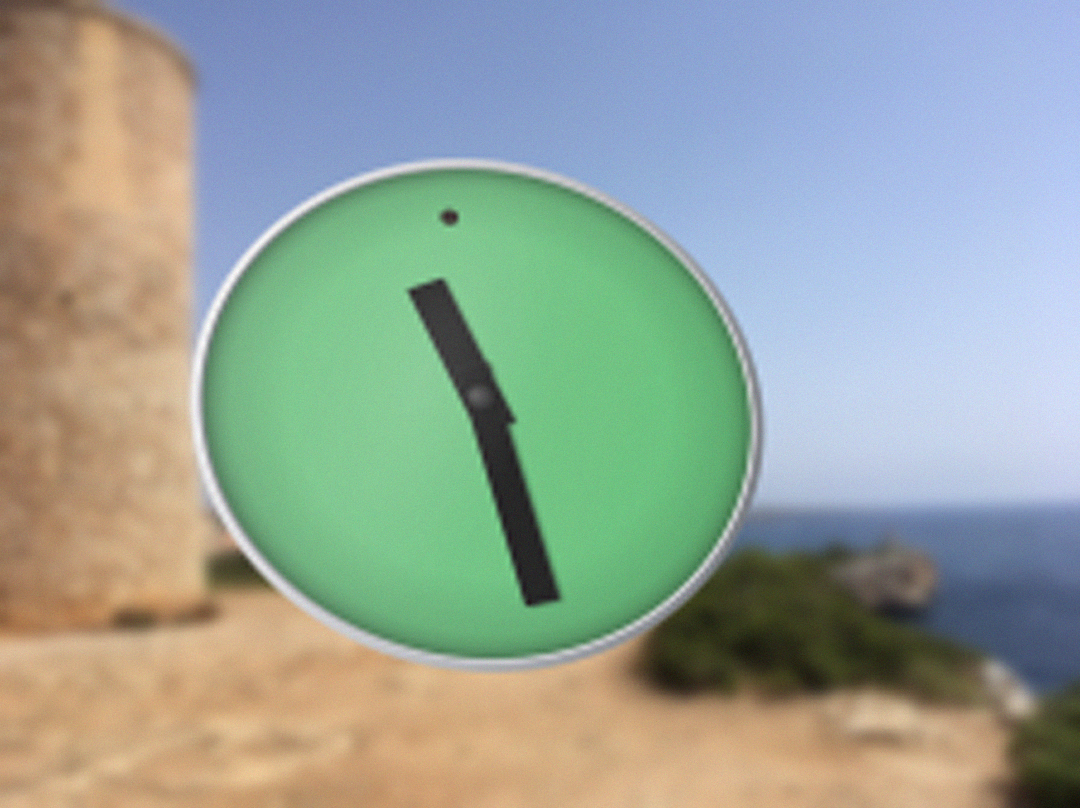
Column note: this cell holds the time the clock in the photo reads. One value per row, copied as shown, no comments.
11:29
